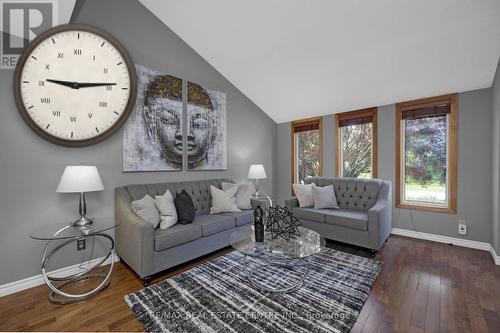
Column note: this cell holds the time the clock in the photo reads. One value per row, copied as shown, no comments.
9:14
